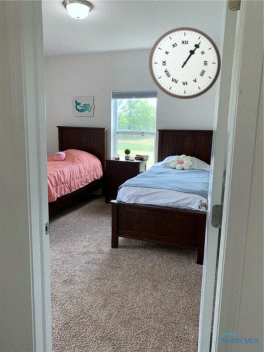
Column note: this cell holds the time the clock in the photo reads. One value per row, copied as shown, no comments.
1:06
